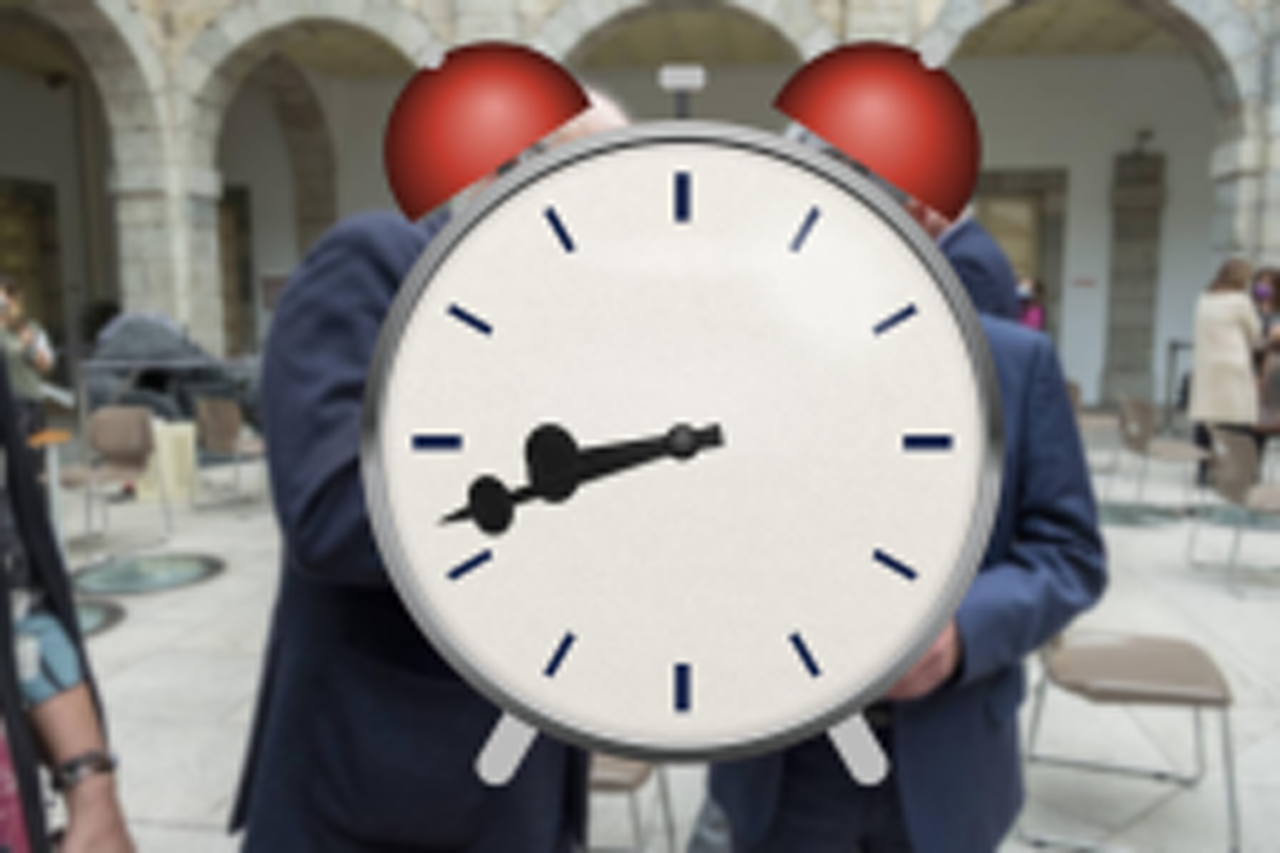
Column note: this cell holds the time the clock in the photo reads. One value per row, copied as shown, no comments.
8:42
